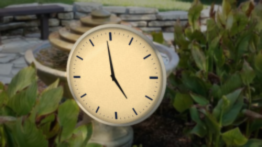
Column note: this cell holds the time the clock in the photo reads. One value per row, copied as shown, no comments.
4:59
